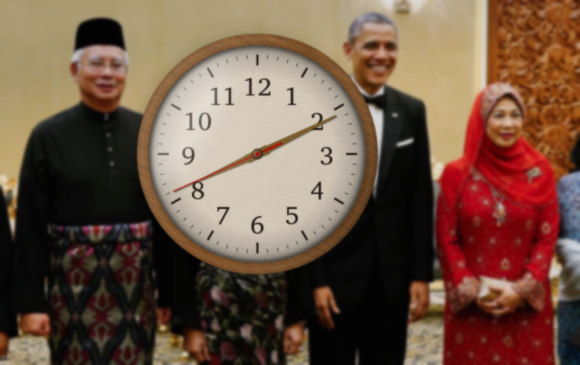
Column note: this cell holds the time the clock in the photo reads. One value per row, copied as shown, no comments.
8:10:41
